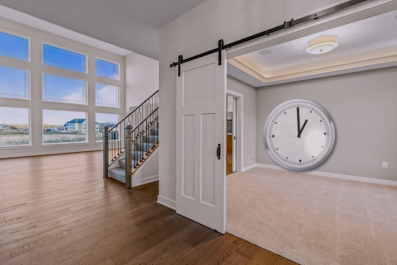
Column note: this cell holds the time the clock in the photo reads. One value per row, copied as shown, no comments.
1:00
